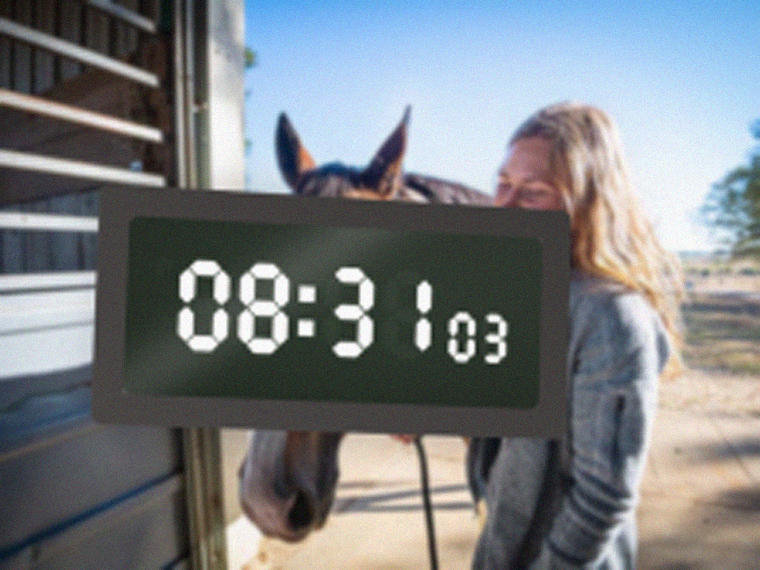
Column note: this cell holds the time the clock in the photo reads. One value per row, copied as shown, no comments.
8:31:03
